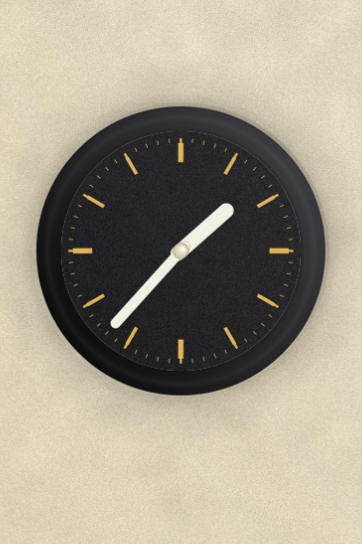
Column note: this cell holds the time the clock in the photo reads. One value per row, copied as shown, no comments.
1:37
